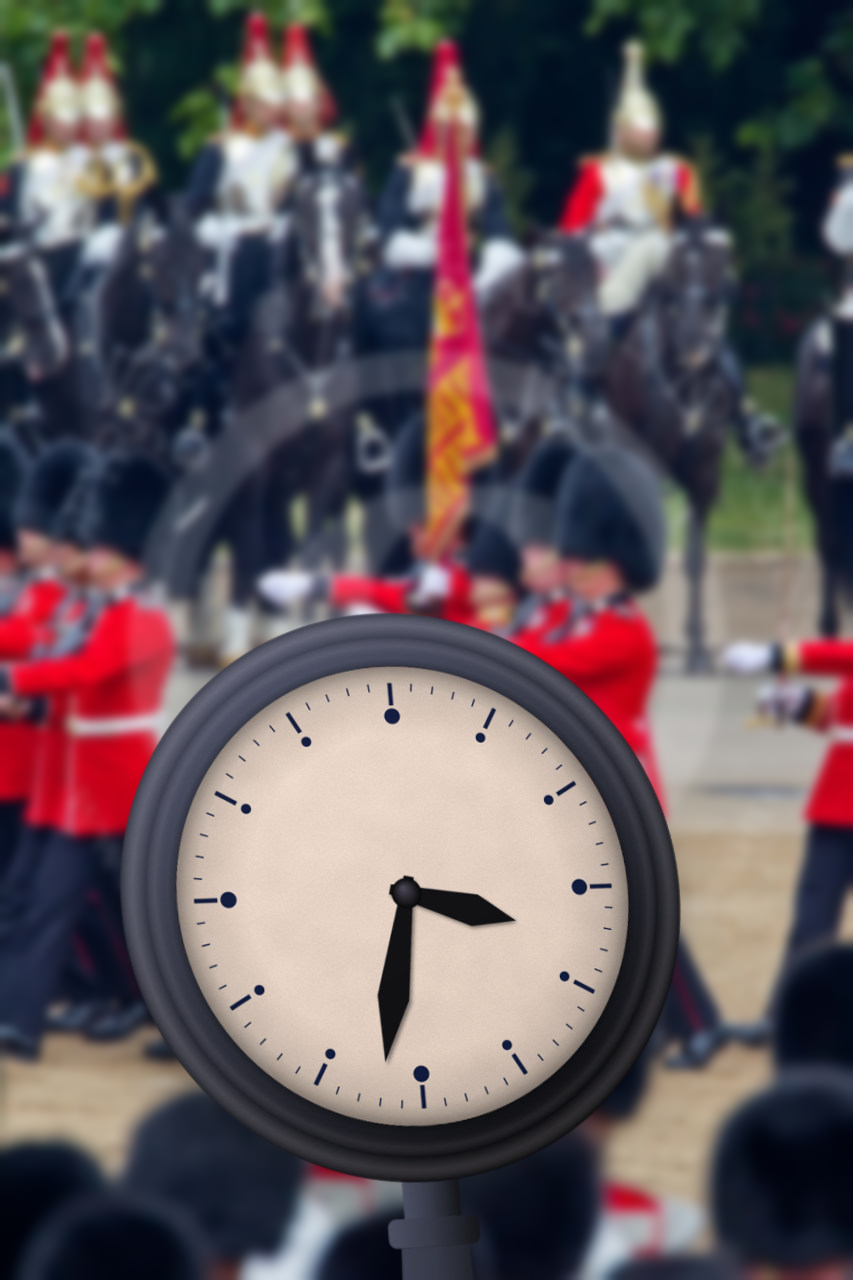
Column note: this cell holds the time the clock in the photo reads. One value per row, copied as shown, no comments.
3:32
